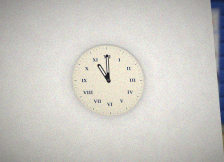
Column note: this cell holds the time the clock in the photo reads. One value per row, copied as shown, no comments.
11:00
